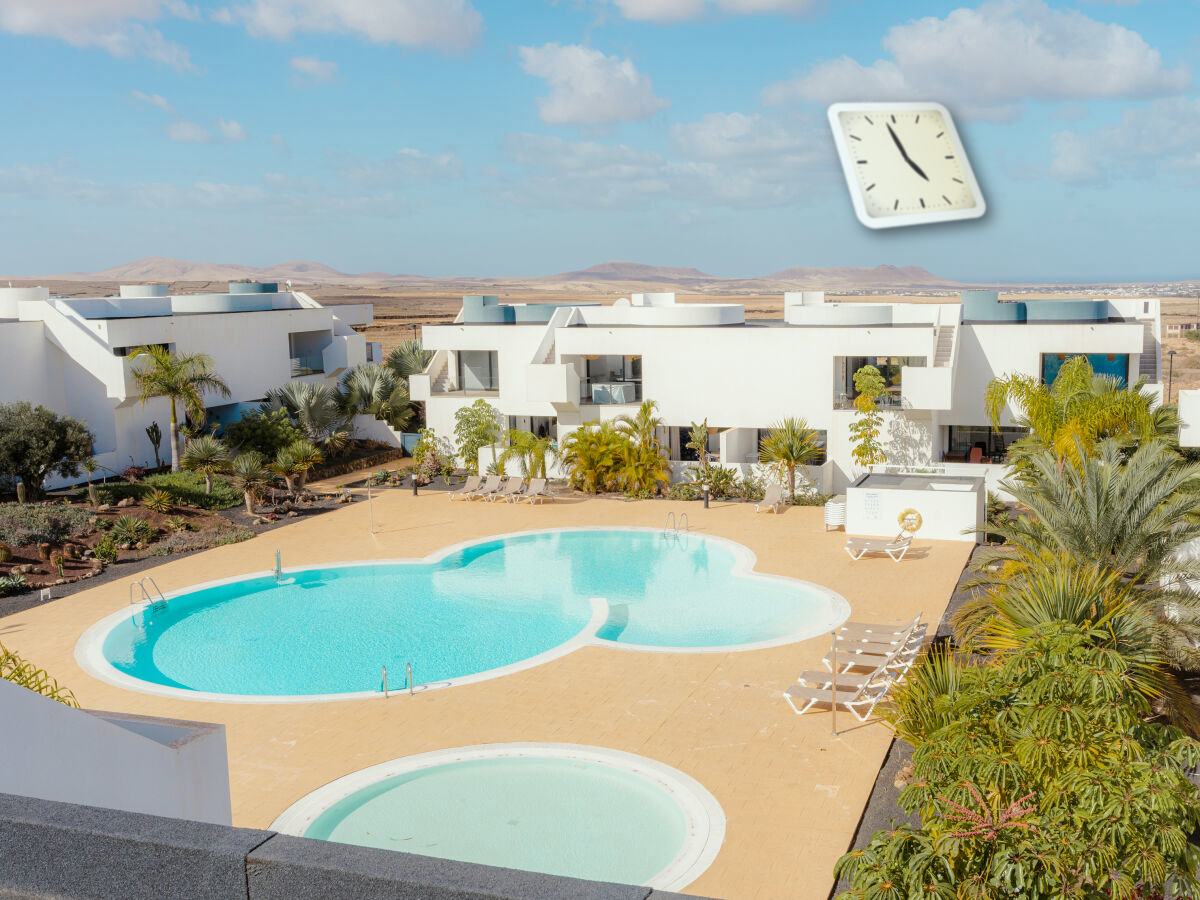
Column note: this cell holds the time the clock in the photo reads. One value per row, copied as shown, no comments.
4:58
